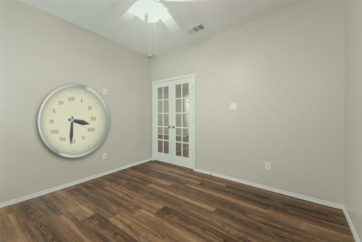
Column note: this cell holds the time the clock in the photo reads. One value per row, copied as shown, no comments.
3:31
